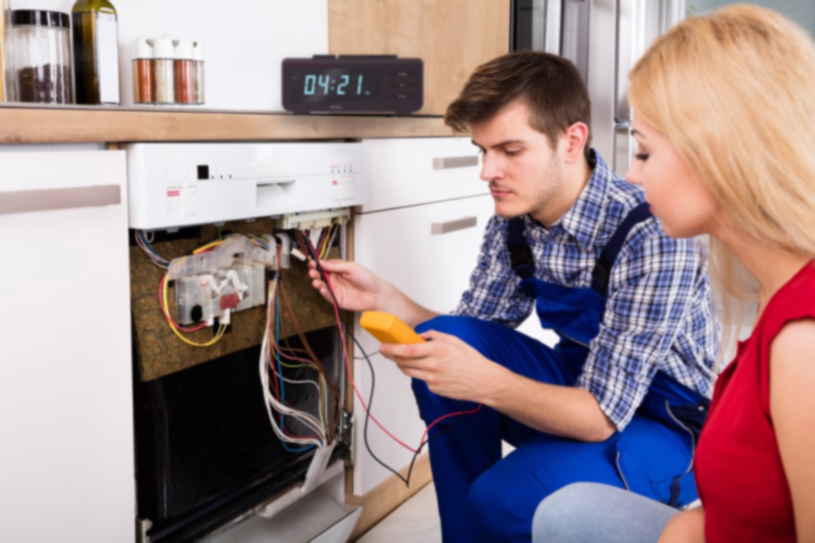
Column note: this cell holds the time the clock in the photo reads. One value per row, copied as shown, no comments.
4:21
